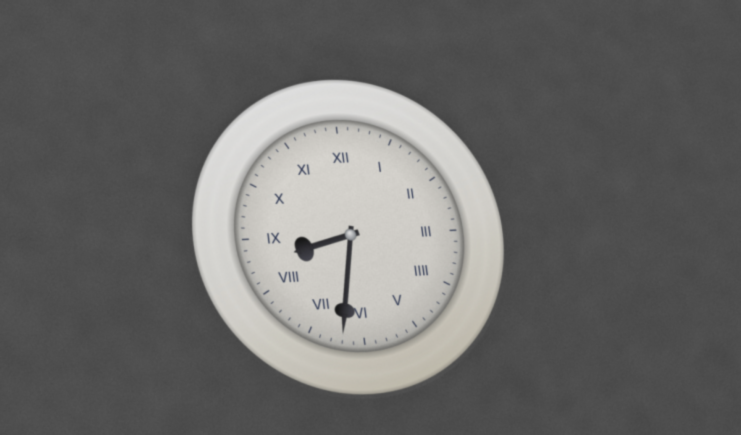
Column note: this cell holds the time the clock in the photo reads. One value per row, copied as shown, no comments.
8:32
